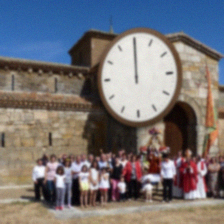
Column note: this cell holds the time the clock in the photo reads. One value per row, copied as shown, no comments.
12:00
